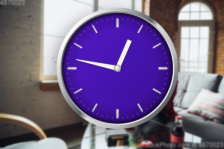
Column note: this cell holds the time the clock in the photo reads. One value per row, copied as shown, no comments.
12:47
